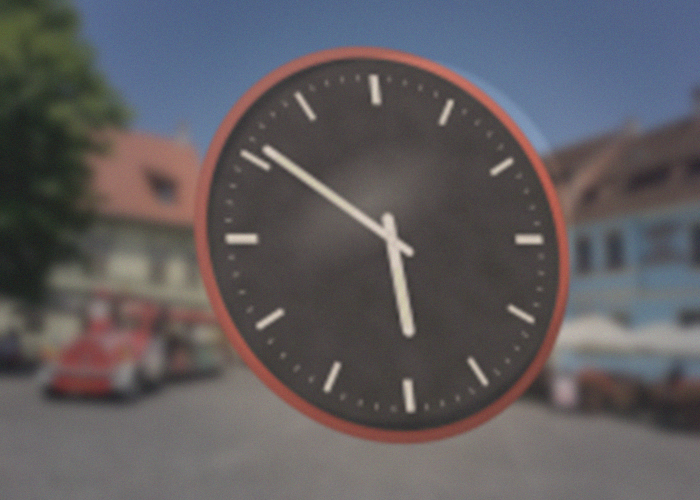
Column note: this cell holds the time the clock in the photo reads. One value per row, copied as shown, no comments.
5:51
